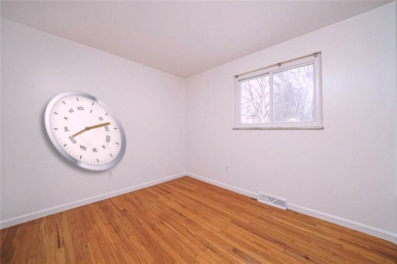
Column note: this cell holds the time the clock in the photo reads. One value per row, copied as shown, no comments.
8:13
